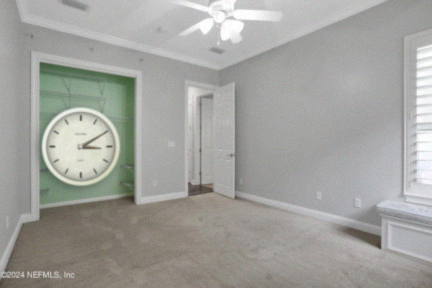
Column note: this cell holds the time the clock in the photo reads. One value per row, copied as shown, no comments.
3:10
